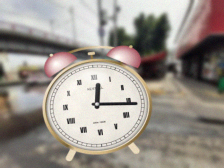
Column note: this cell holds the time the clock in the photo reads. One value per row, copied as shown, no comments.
12:16
